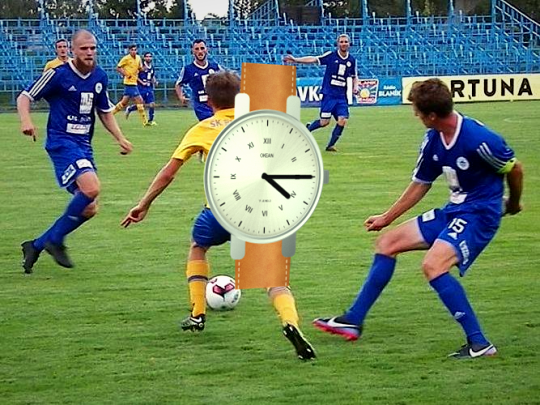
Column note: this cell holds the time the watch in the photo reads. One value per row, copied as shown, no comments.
4:15
